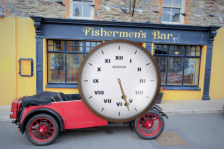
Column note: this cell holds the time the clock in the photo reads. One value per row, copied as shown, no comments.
5:27
